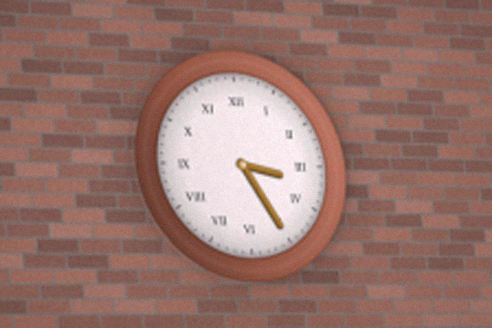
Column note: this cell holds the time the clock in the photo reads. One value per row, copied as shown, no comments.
3:25
